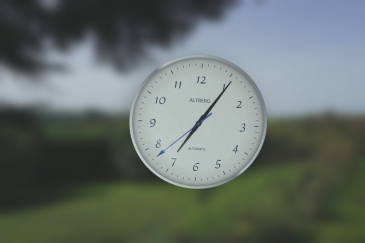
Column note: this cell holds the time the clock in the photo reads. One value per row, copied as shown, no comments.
7:05:38
